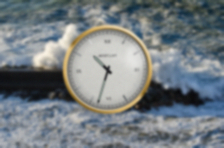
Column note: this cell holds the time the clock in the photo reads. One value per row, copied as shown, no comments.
10:33
